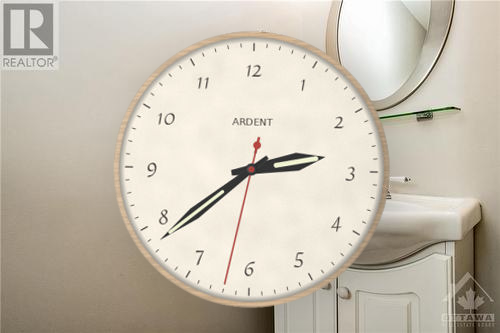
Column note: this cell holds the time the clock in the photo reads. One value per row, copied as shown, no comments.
2:38:32
